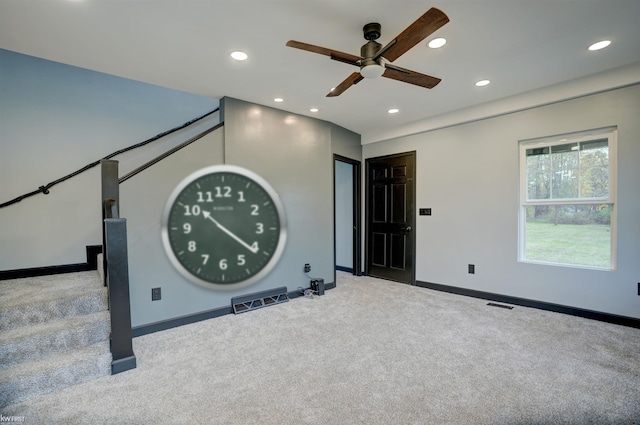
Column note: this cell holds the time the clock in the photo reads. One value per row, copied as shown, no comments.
10:21
